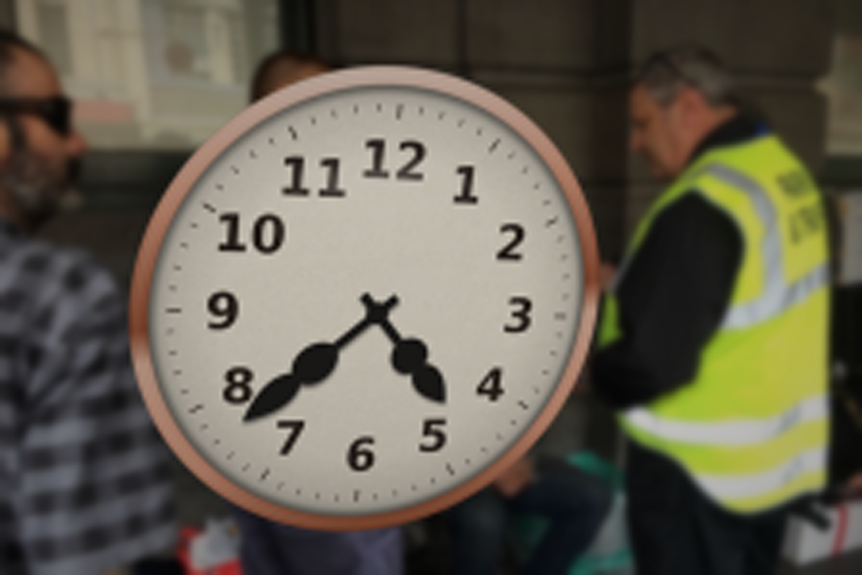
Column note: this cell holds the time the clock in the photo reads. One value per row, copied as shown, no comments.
4:38
